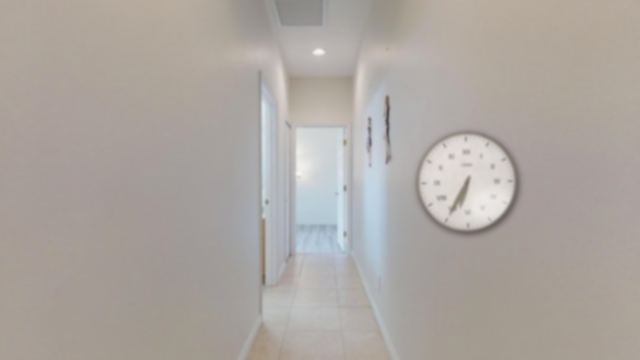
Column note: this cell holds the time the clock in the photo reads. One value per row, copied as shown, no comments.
6:35
